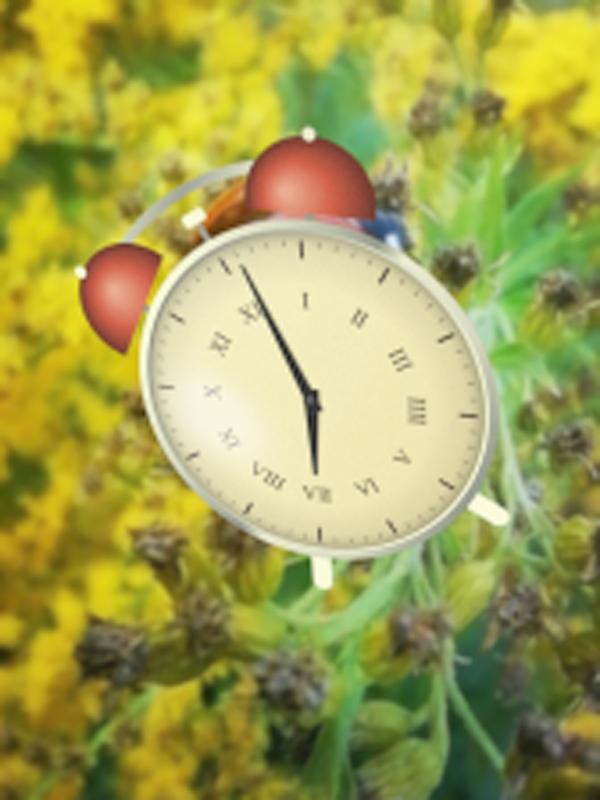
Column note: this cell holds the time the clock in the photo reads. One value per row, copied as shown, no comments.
7:01
